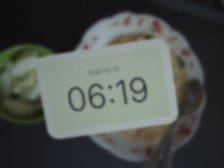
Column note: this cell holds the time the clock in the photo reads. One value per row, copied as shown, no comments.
6:19
